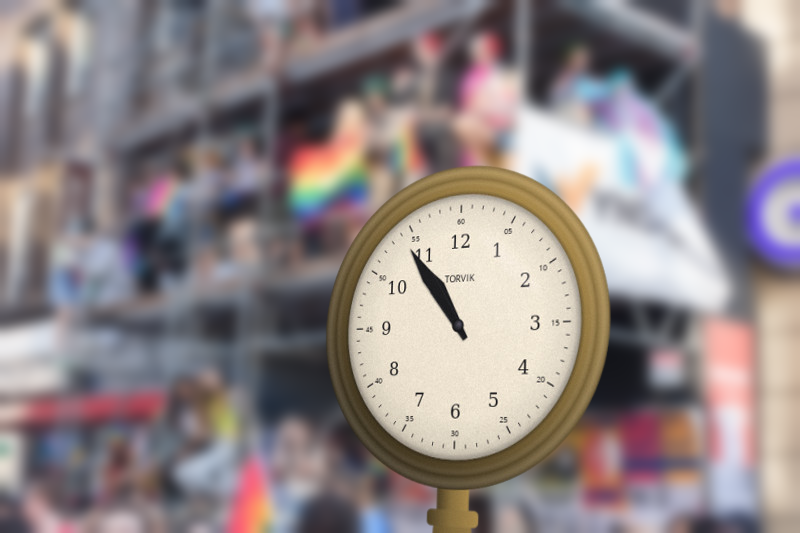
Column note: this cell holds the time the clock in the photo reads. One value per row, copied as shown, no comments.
10:54
